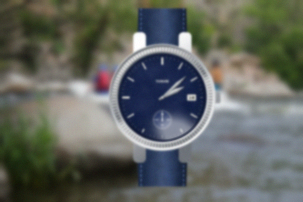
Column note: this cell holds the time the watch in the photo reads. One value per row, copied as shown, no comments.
2:08
